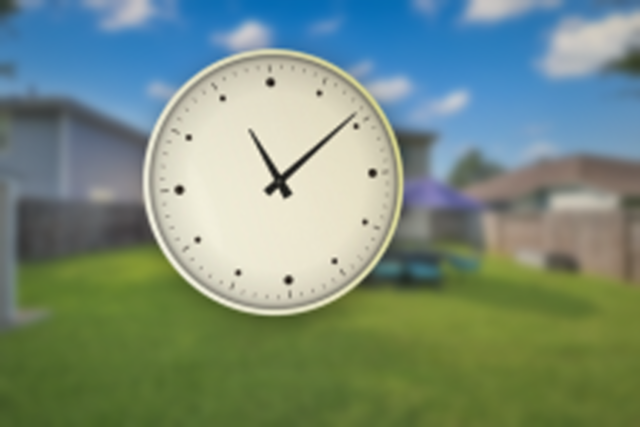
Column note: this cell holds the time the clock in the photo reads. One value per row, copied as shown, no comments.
11:09
